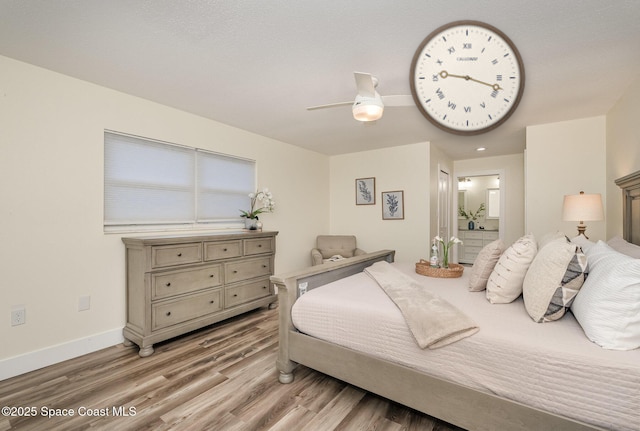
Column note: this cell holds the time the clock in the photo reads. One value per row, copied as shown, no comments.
9:18
